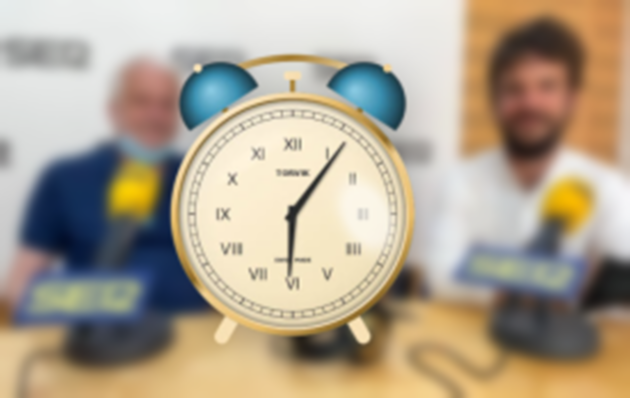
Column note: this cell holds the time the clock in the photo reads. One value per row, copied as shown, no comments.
6:06
